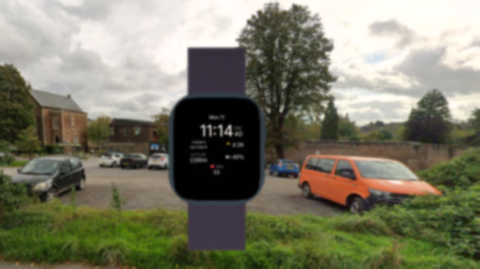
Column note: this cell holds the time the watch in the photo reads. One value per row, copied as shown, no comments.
11:14
